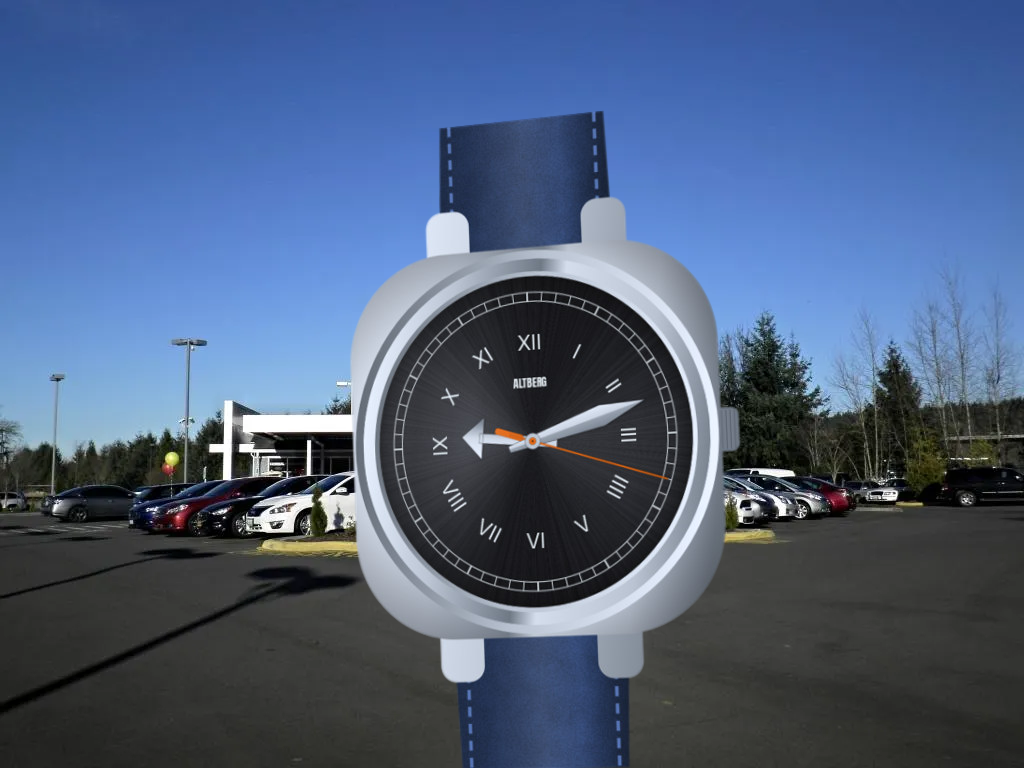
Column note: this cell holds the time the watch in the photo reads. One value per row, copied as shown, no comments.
9:12:18
